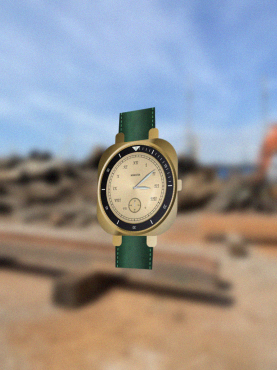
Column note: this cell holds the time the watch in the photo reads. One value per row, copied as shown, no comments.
3:09
